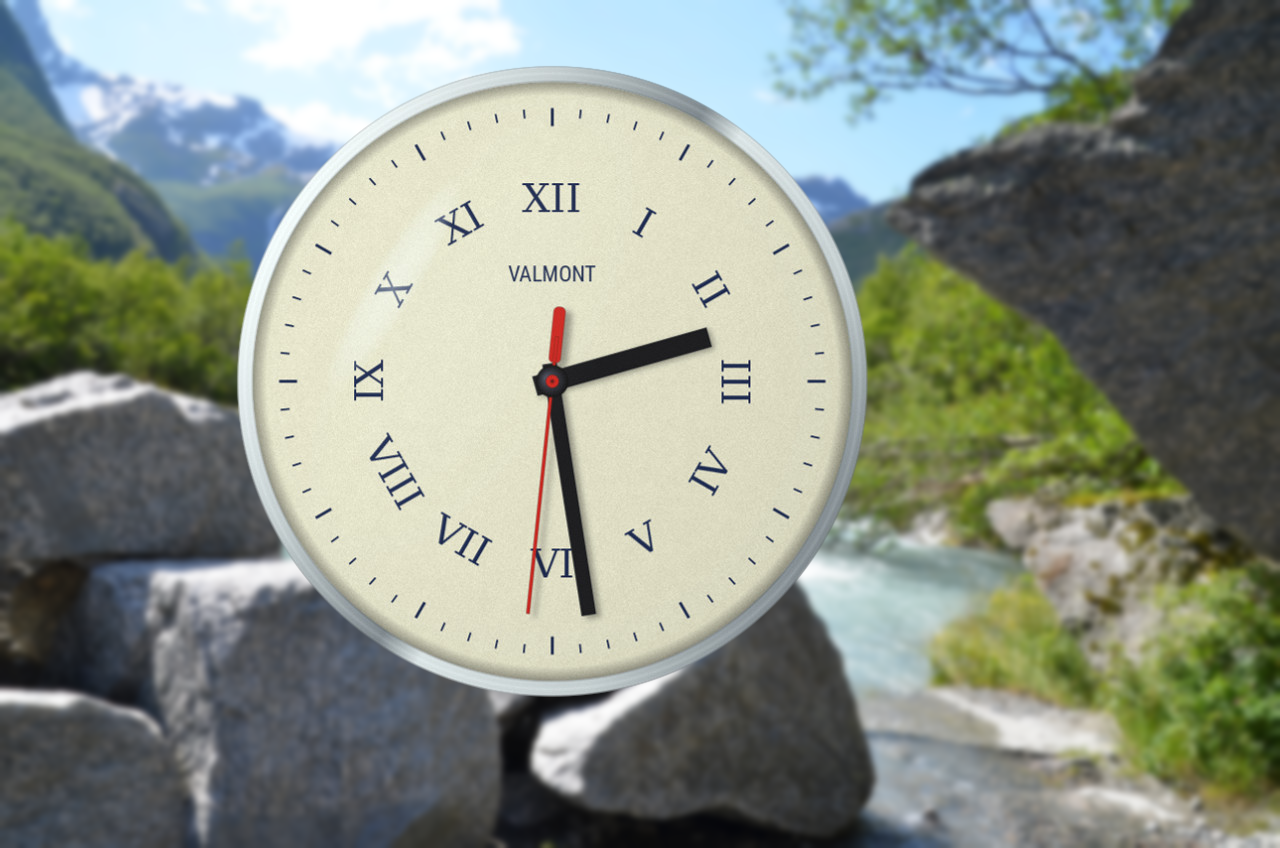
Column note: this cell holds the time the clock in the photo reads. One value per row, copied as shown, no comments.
2:28:31
